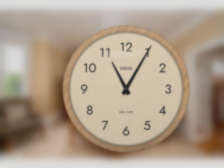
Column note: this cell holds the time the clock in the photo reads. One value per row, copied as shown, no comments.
11:05
